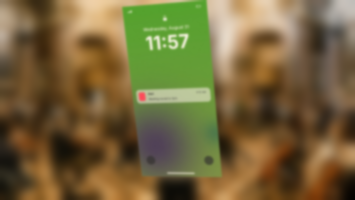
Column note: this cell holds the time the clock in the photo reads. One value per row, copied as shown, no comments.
11:57
